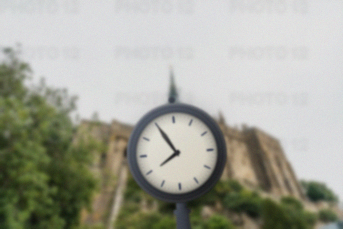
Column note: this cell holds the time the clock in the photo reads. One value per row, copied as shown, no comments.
7:55
